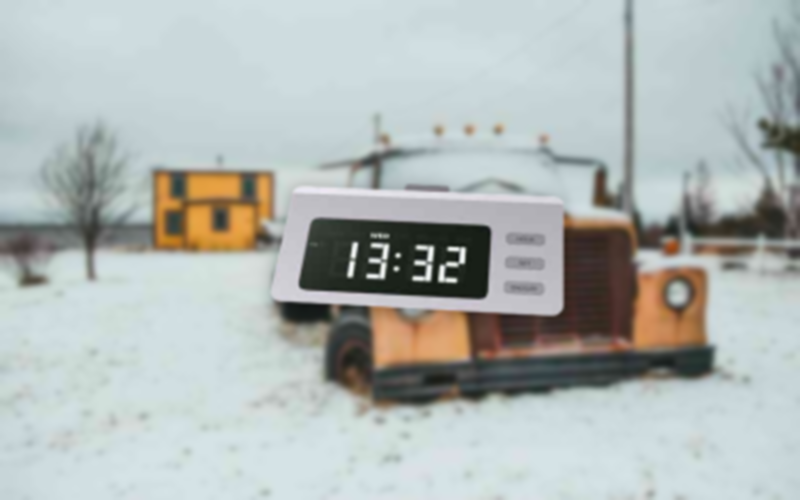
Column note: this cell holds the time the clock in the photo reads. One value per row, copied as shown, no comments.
13:32
